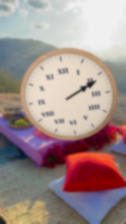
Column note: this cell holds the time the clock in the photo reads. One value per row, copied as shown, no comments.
2:11
